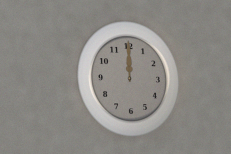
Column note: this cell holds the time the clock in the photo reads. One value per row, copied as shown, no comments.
12:00
